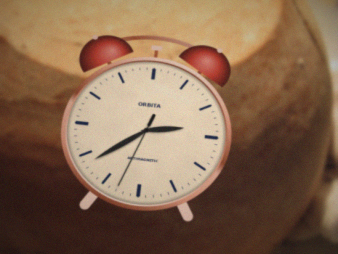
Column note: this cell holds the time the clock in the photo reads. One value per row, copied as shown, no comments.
2:38:33
